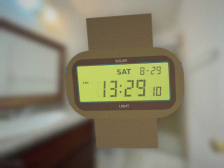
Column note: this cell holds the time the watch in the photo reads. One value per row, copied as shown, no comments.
13:29:10
